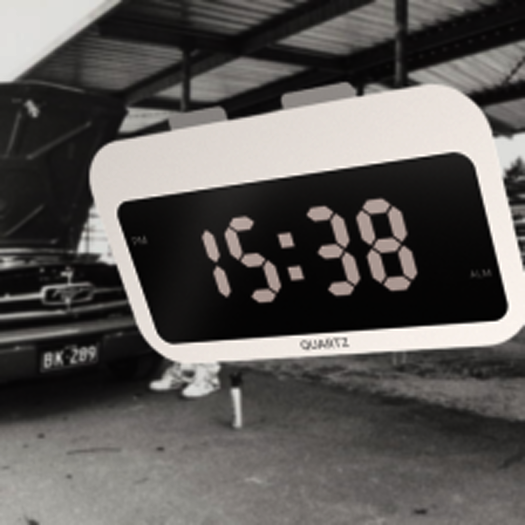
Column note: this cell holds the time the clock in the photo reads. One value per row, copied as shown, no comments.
15:38
